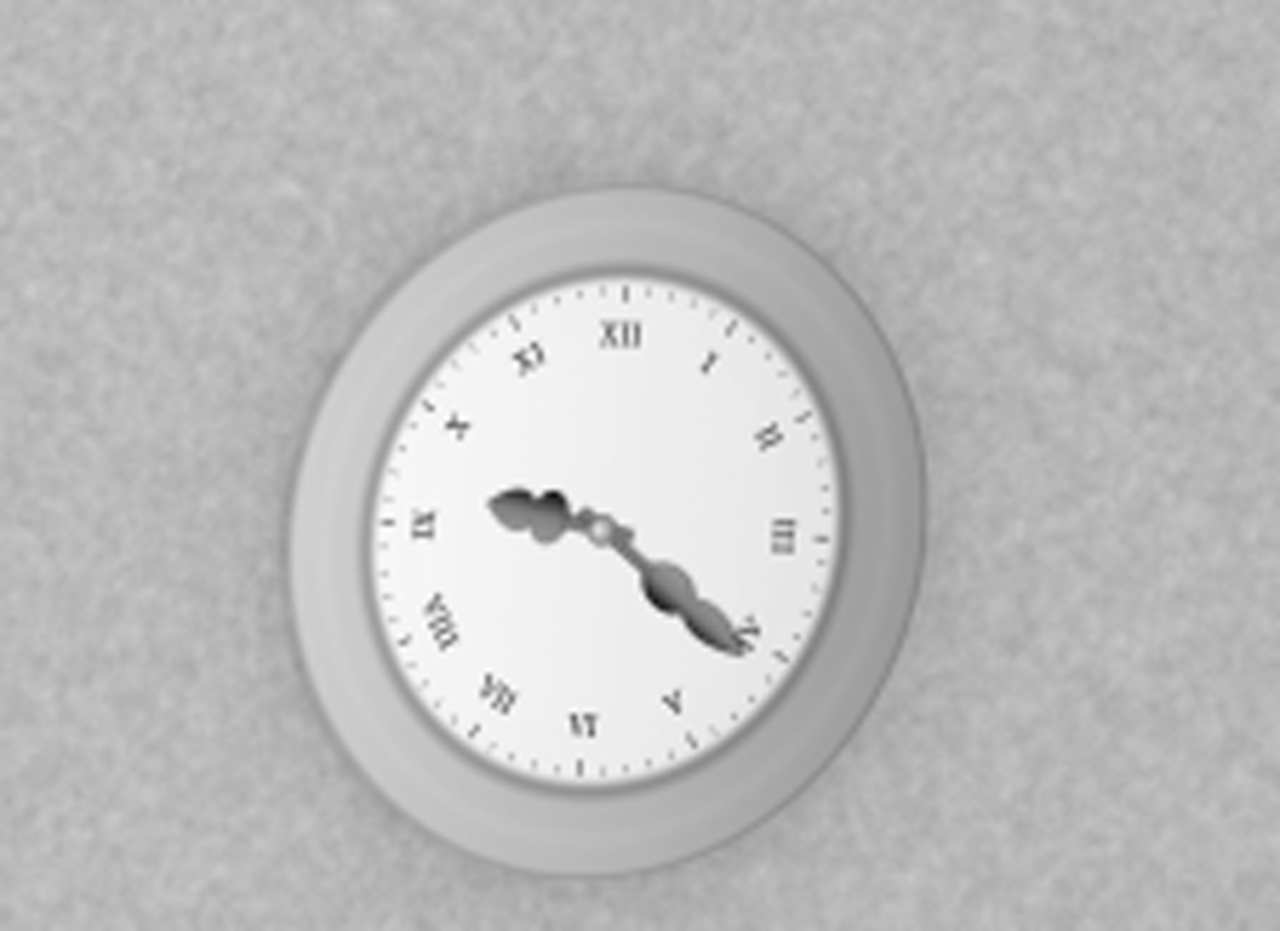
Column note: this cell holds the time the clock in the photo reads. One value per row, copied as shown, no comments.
9:21
